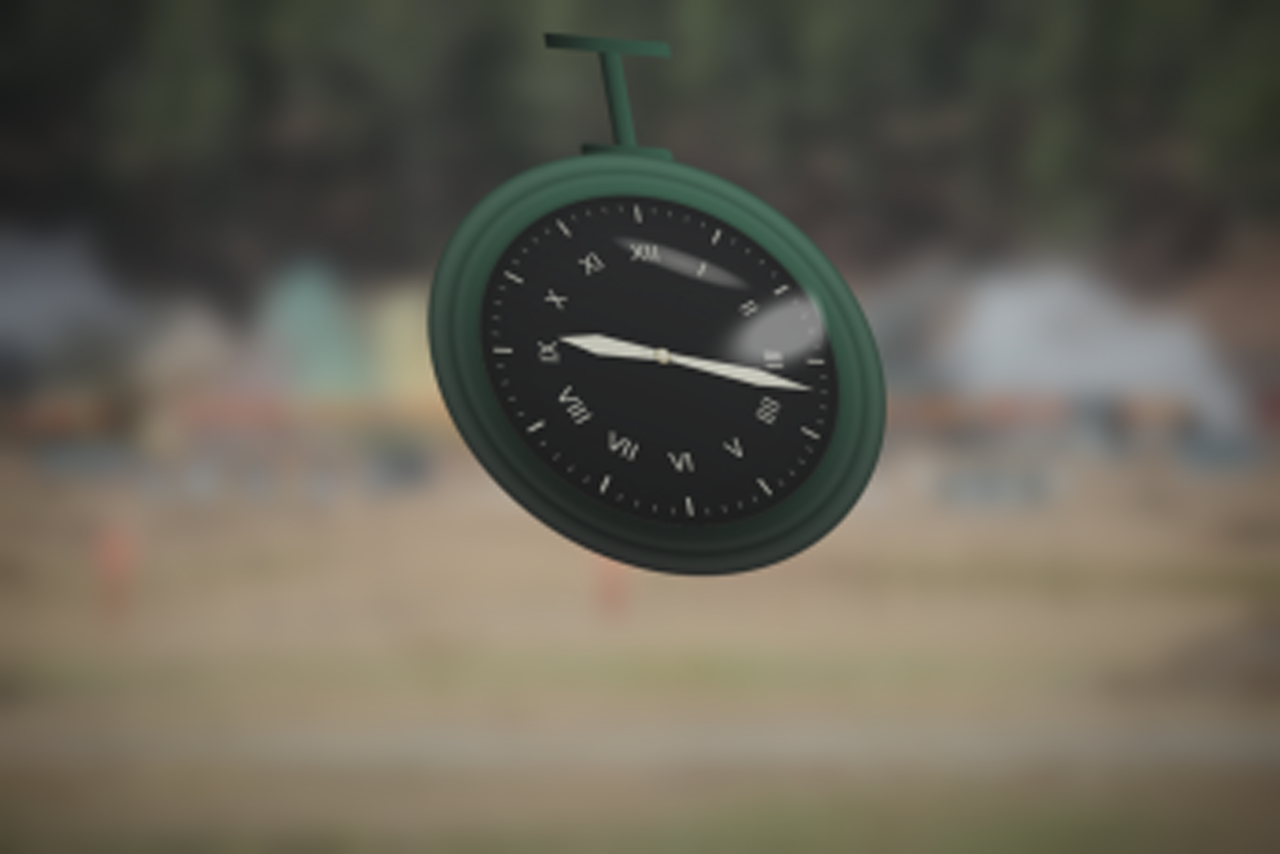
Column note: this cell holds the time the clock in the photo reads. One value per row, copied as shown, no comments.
9:17
